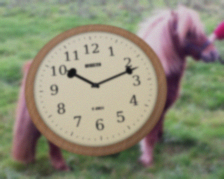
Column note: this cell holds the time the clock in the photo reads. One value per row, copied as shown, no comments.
10:12
